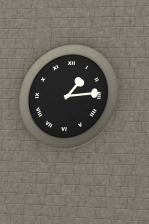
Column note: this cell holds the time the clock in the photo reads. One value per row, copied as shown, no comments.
1:14
